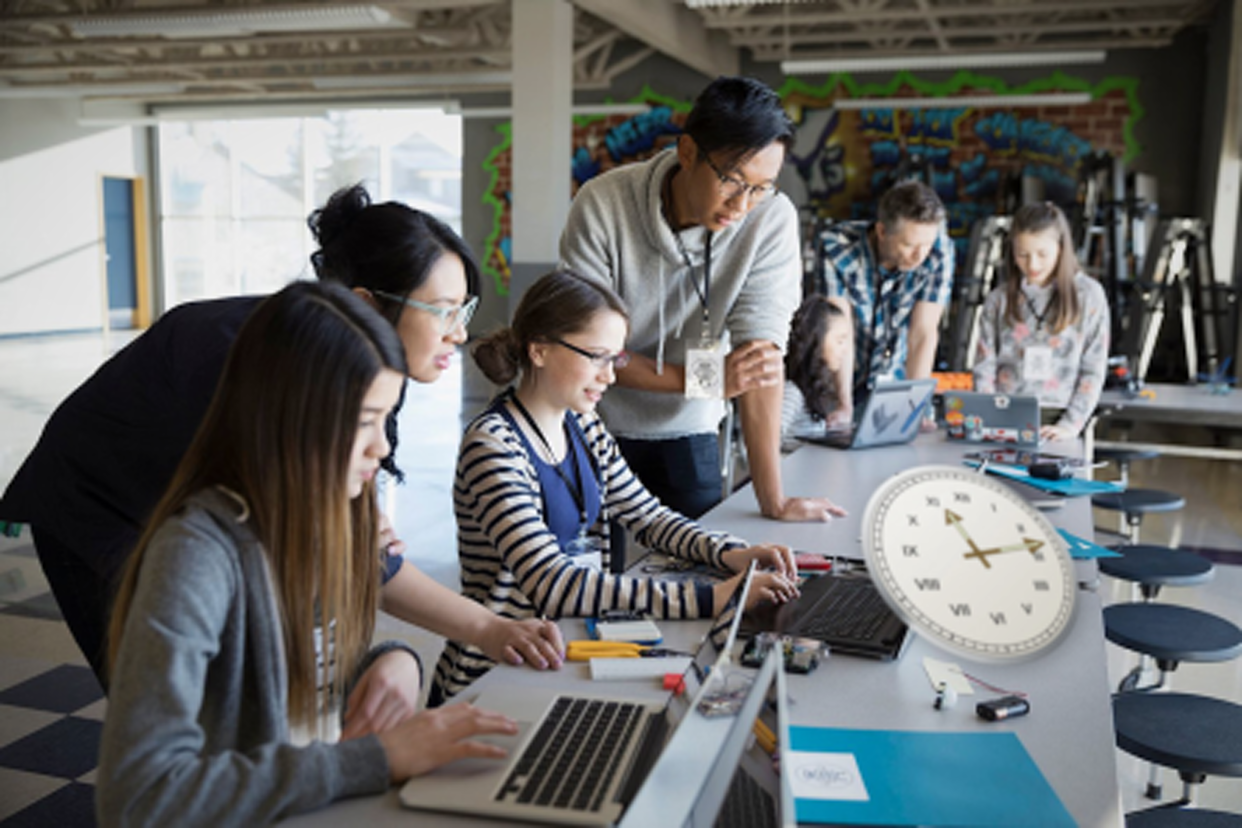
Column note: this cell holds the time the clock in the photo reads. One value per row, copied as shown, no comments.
11:13
